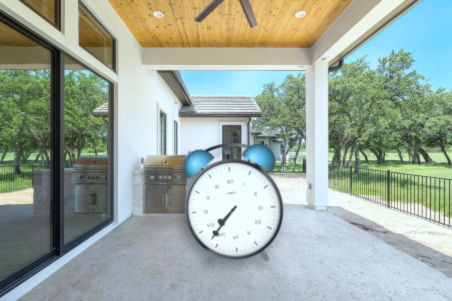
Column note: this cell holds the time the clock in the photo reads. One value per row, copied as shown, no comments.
7:37
